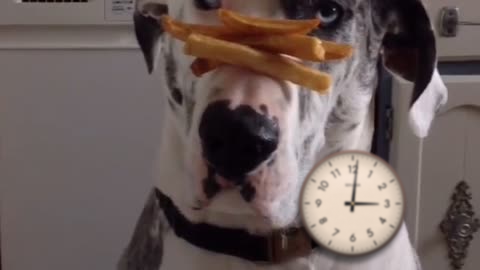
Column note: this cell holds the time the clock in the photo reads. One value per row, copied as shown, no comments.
3:01
